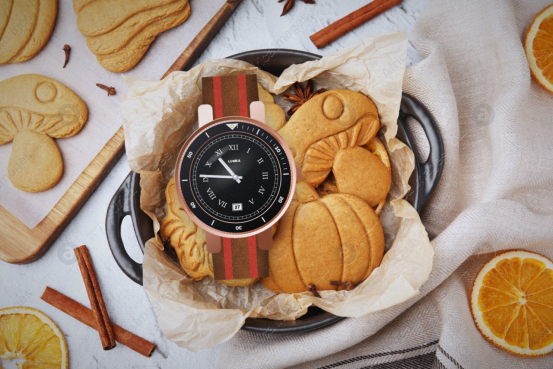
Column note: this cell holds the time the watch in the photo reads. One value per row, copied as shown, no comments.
10:46
